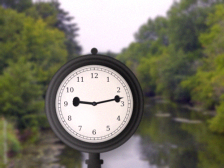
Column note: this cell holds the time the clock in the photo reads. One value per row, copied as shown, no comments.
9:13
